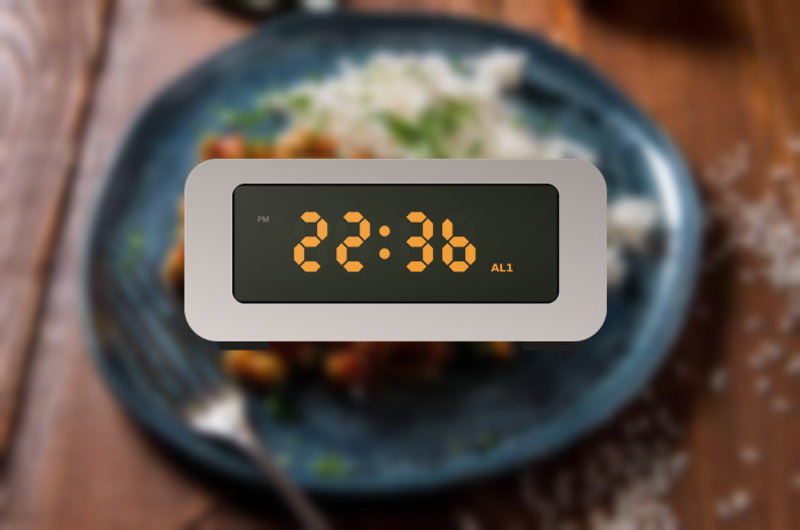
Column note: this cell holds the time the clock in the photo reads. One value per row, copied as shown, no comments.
22:36
